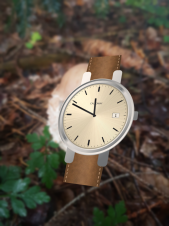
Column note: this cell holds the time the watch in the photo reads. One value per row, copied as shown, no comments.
11:49
